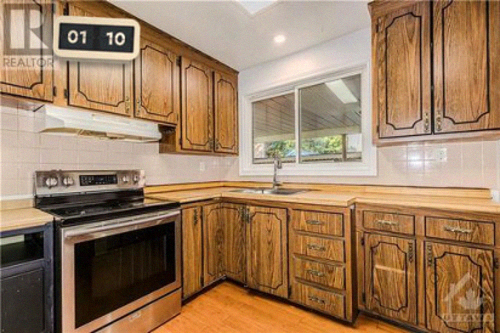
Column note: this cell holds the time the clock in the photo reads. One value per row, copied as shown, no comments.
1:10
